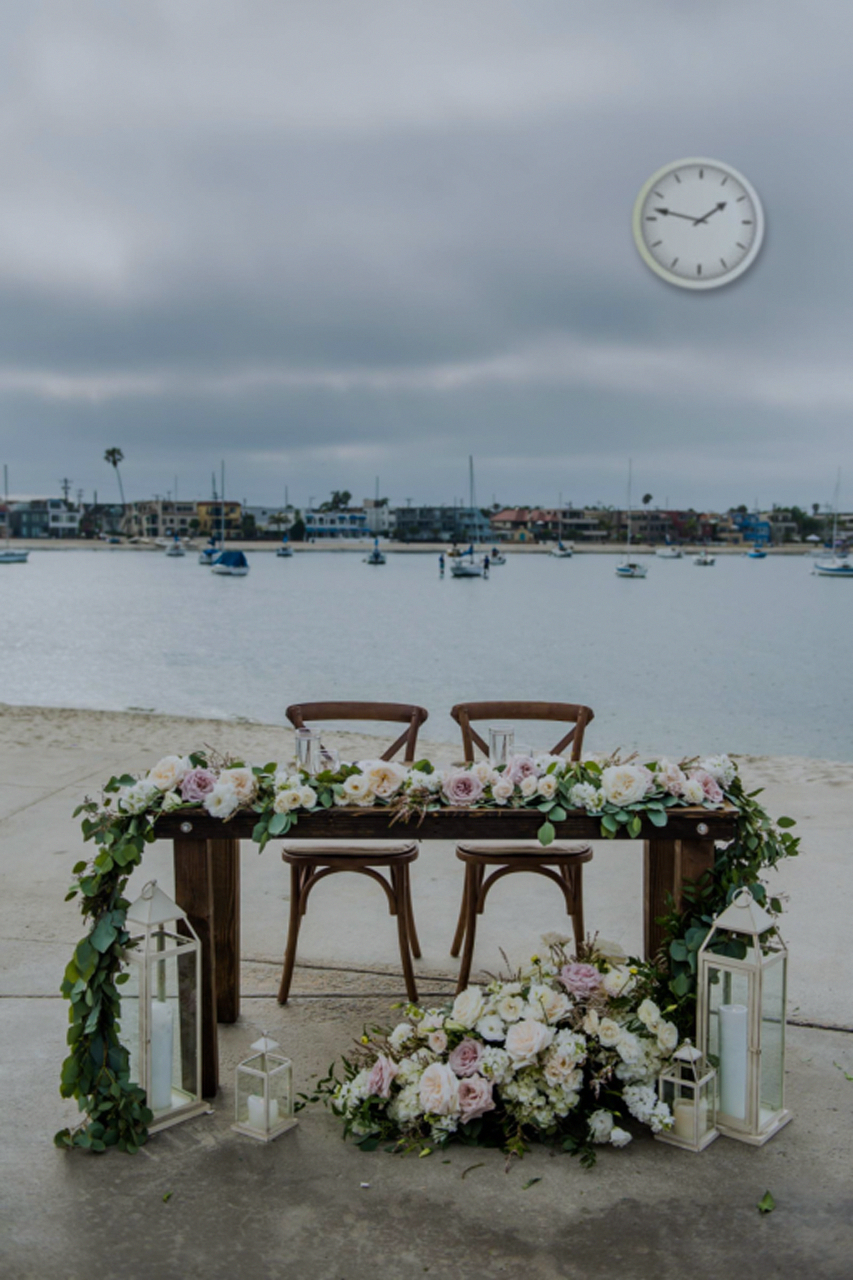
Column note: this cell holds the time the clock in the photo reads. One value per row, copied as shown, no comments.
1:47
